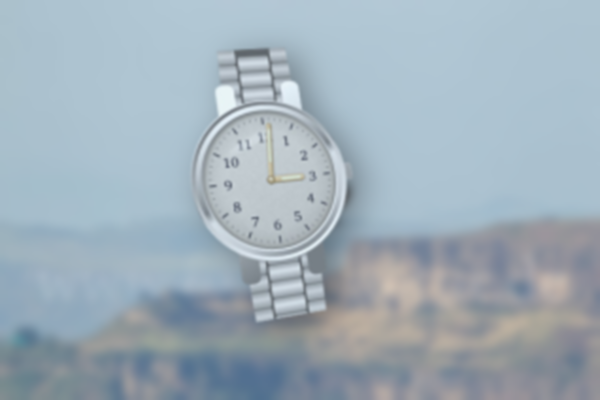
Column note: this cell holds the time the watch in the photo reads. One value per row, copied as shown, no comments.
3:01
